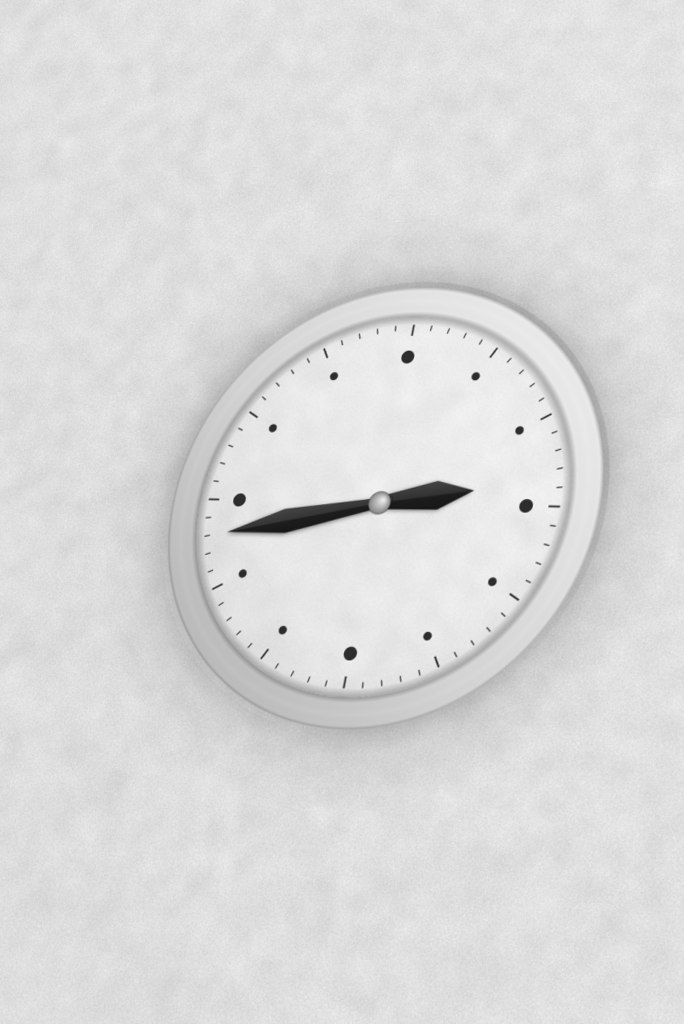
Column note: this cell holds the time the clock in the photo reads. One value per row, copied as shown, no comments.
2:43
